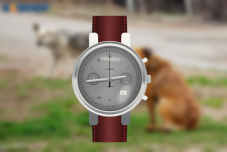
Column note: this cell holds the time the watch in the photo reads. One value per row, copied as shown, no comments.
2:44
